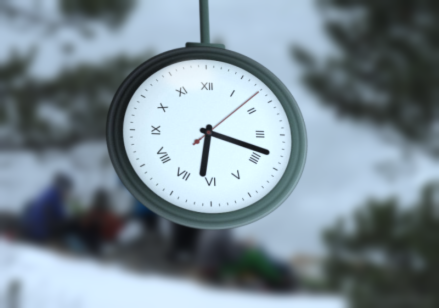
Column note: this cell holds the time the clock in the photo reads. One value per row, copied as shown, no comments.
6:18:08
